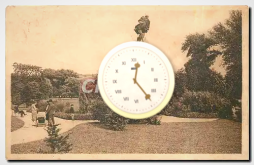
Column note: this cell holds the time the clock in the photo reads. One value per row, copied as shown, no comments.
12:24
